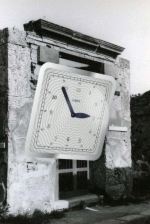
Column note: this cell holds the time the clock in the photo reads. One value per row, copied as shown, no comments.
2:54
